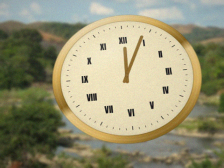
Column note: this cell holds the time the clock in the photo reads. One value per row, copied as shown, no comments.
12:04
